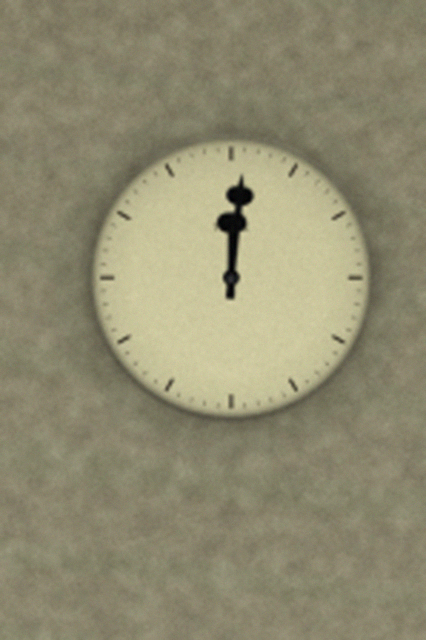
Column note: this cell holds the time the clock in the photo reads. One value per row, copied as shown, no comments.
12:01
